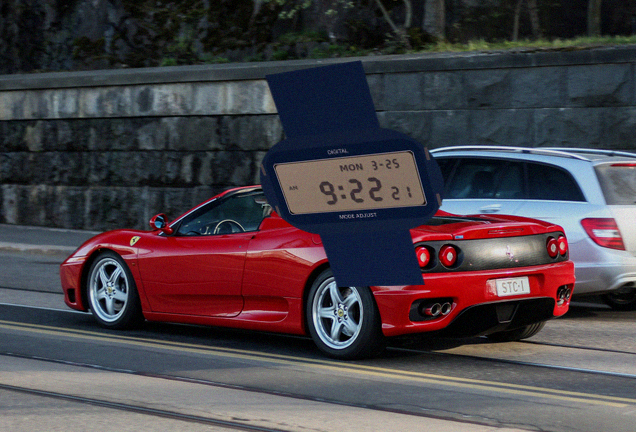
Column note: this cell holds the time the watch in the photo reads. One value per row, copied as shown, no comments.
9:22:21
